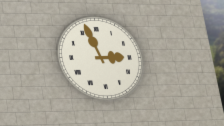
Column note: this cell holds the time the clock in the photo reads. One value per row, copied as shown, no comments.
2:57
